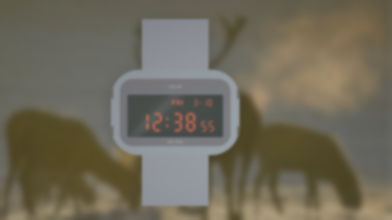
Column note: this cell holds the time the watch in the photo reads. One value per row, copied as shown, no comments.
12:38
